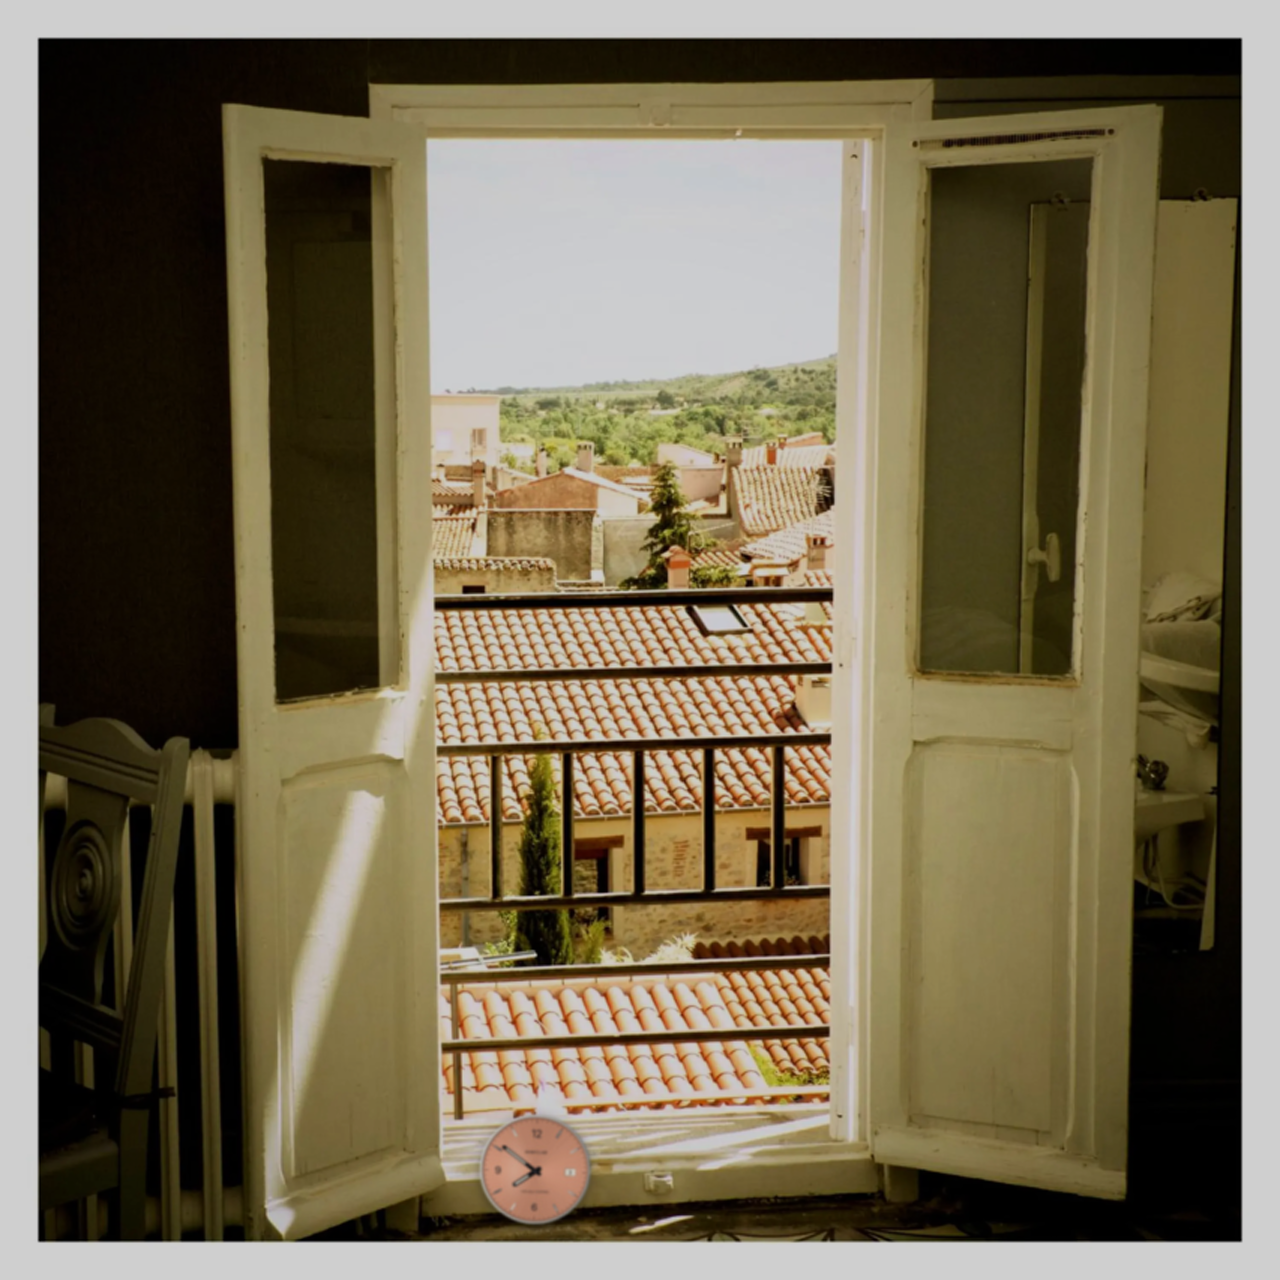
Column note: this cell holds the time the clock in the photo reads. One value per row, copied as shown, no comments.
7:51
